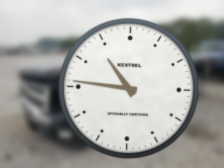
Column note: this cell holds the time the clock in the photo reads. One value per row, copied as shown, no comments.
10:46
